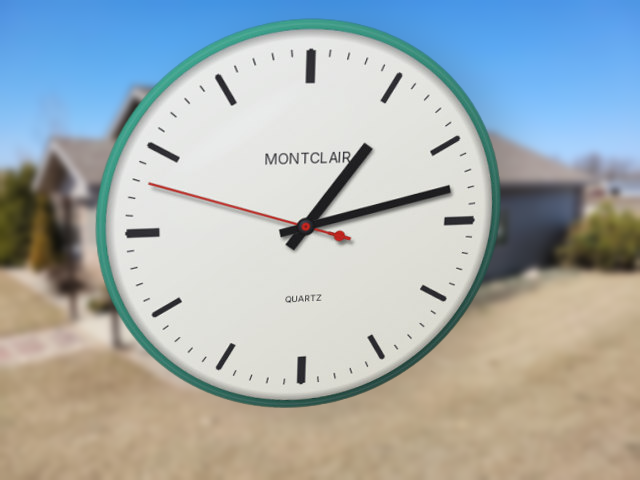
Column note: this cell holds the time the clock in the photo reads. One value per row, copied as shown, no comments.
1:12:48
